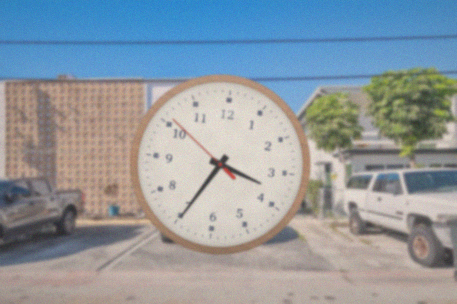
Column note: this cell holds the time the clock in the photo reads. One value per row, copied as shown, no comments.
3:34:51
